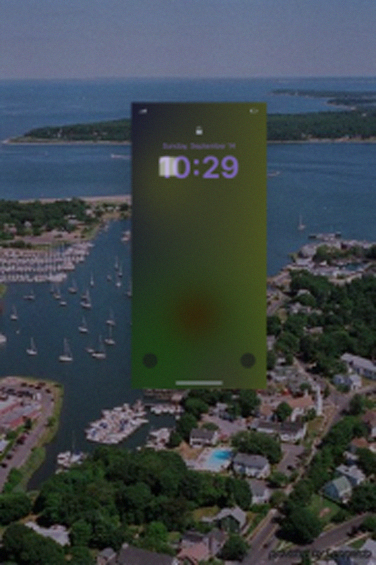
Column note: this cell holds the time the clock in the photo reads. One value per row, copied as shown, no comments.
10:29
